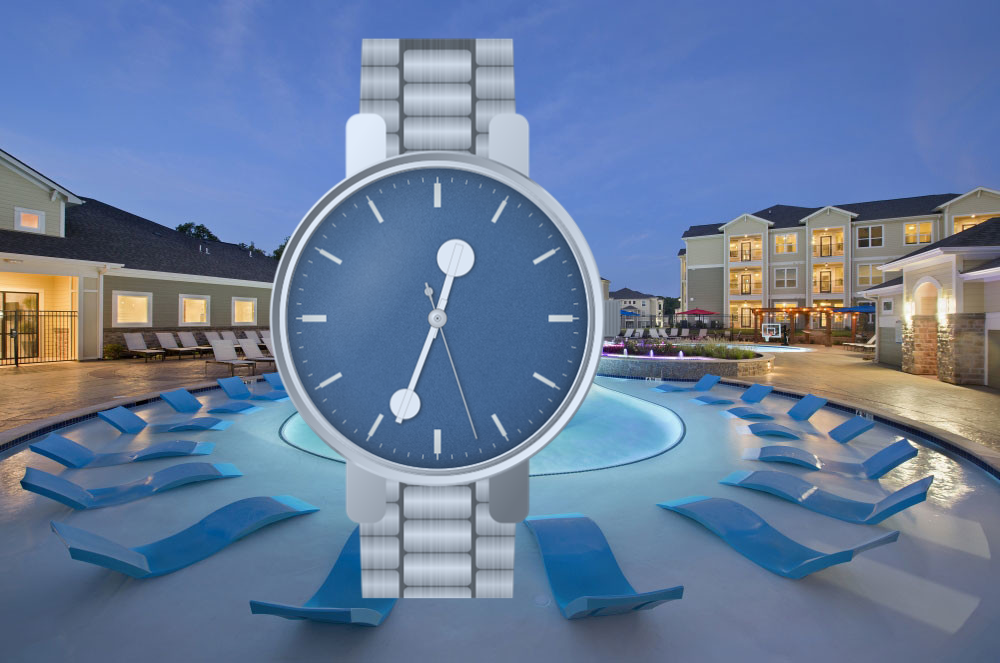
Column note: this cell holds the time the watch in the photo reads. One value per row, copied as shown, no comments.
12:33:27
